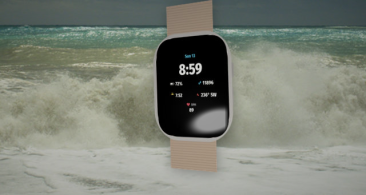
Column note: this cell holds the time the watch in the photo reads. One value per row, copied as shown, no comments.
8:59
